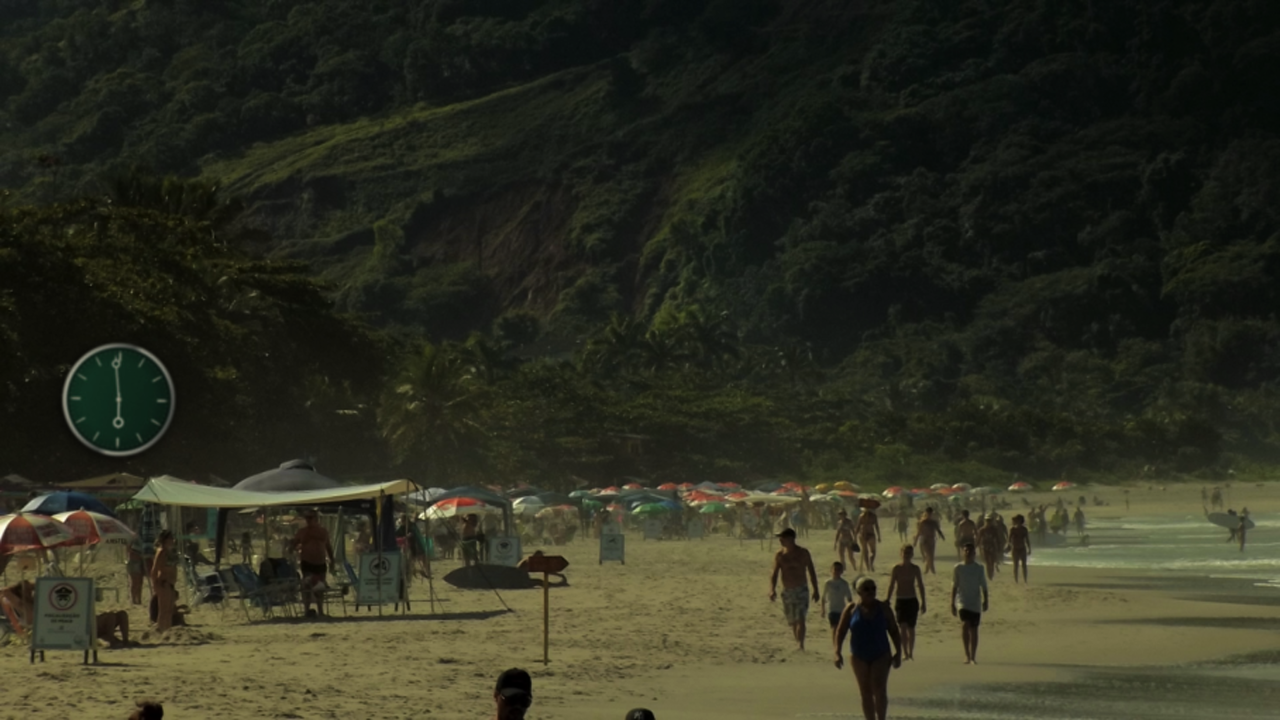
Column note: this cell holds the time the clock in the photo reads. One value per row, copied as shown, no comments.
5:59
